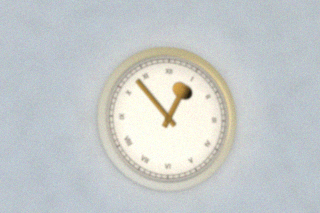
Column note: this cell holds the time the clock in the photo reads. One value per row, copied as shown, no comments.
12:53
